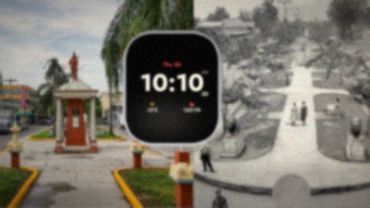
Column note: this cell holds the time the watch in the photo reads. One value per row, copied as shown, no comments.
10:10
